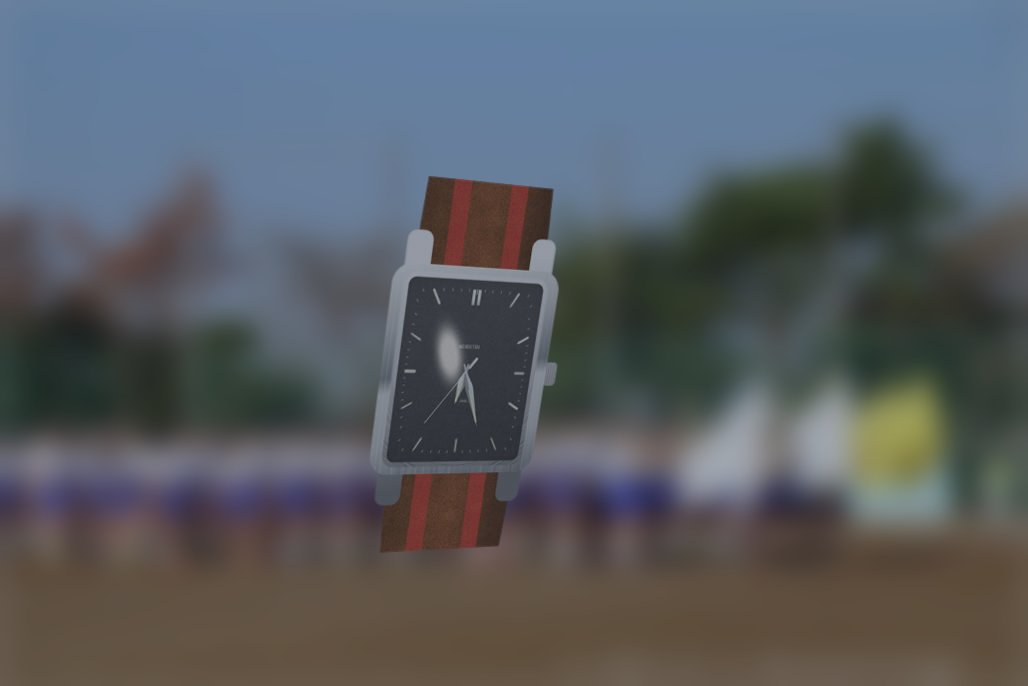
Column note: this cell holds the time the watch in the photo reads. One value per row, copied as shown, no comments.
6:26:36
